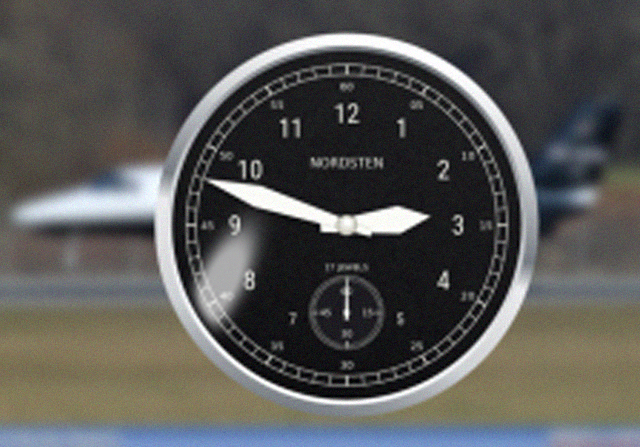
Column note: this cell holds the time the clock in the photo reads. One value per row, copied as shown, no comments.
2:48
